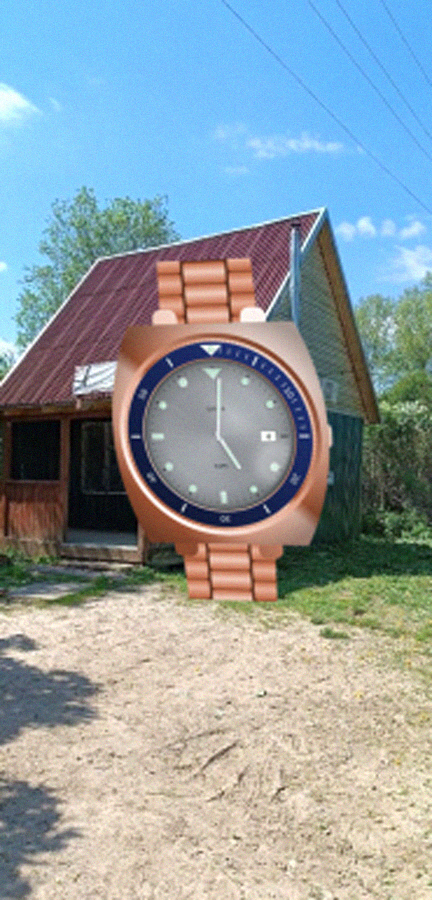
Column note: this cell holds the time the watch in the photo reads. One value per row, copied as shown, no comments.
5:01
